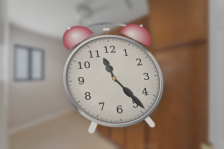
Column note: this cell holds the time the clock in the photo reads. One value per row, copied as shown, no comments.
11:24
